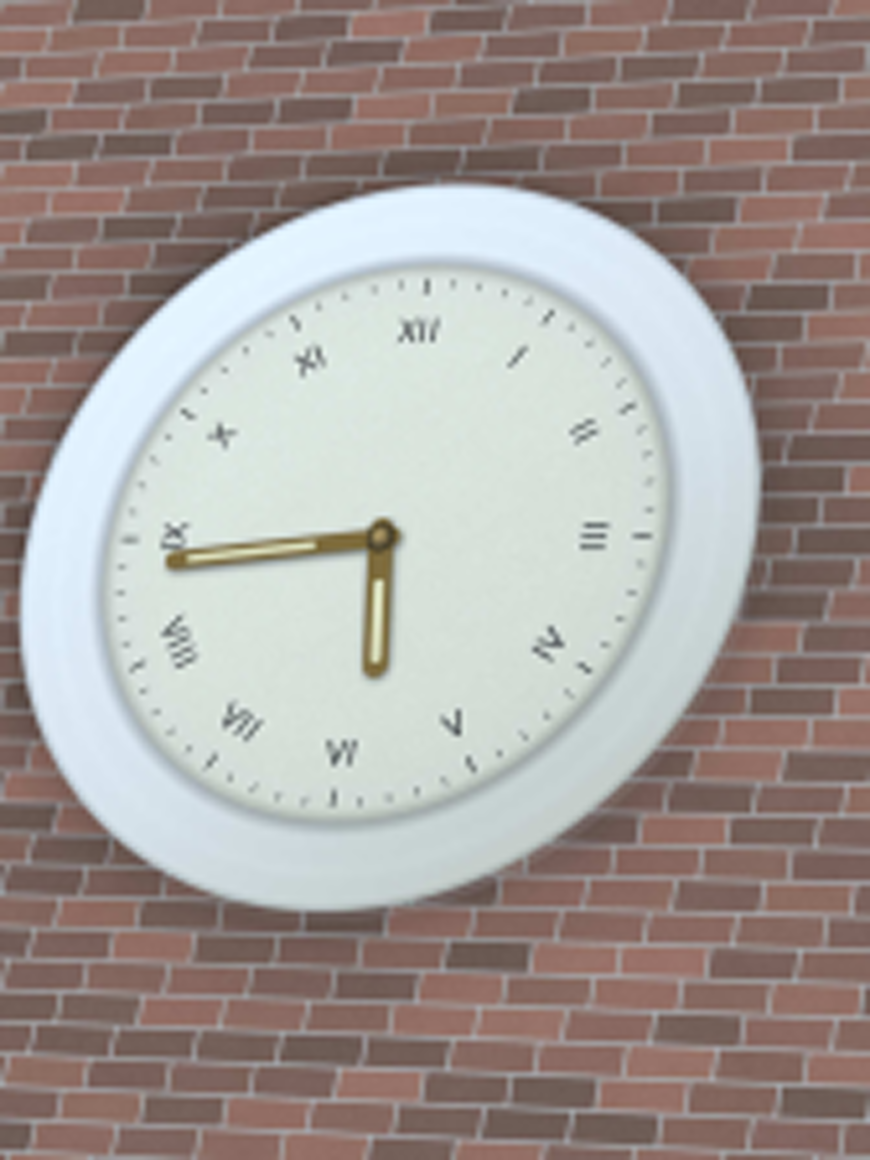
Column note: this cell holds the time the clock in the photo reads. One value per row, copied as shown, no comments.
5:44
